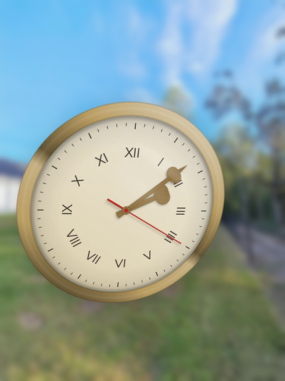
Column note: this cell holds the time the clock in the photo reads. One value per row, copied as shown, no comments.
2:08:20
